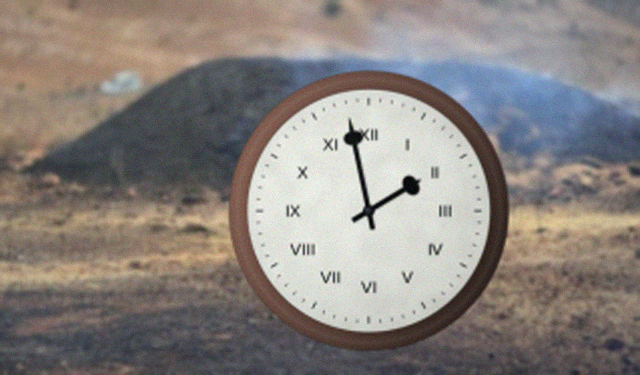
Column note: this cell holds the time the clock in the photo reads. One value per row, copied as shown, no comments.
1:58
